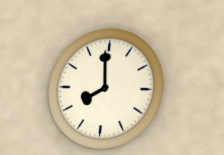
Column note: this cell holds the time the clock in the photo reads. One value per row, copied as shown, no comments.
7:59
